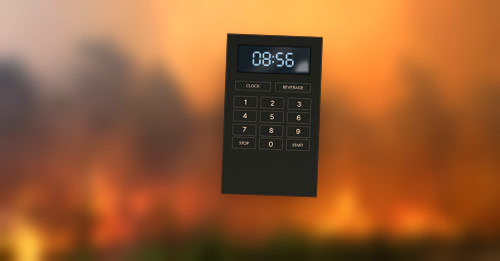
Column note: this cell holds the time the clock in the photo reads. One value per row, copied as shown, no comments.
8:56
